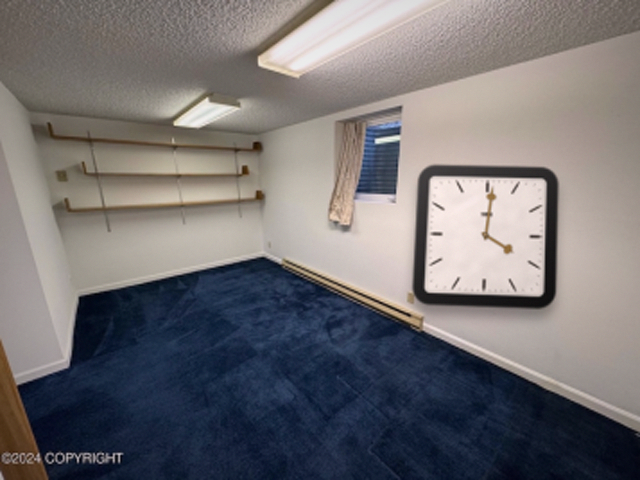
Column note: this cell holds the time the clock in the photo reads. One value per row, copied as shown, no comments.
4:01
